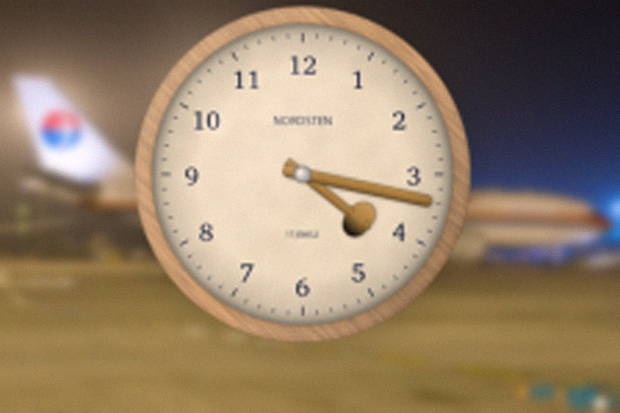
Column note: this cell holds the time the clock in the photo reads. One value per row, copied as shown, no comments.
4:17
